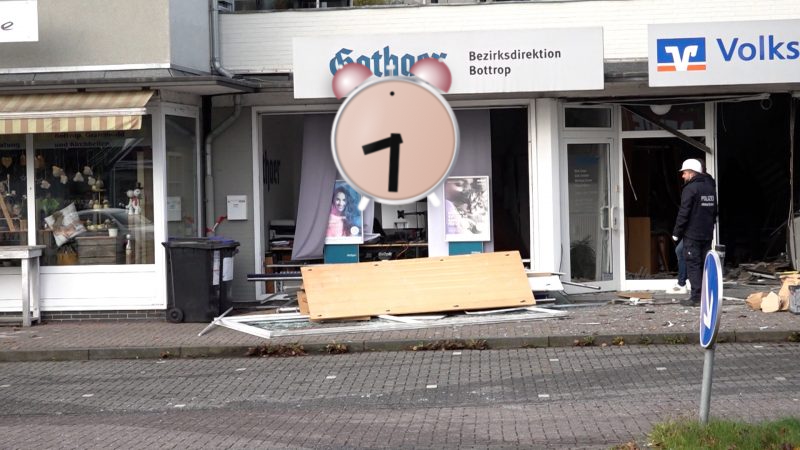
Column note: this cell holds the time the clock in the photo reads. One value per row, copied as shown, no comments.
8:31
